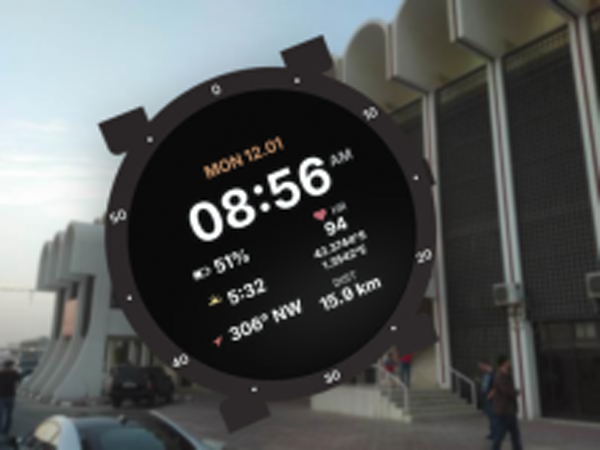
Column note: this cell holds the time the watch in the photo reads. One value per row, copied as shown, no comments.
8:56
